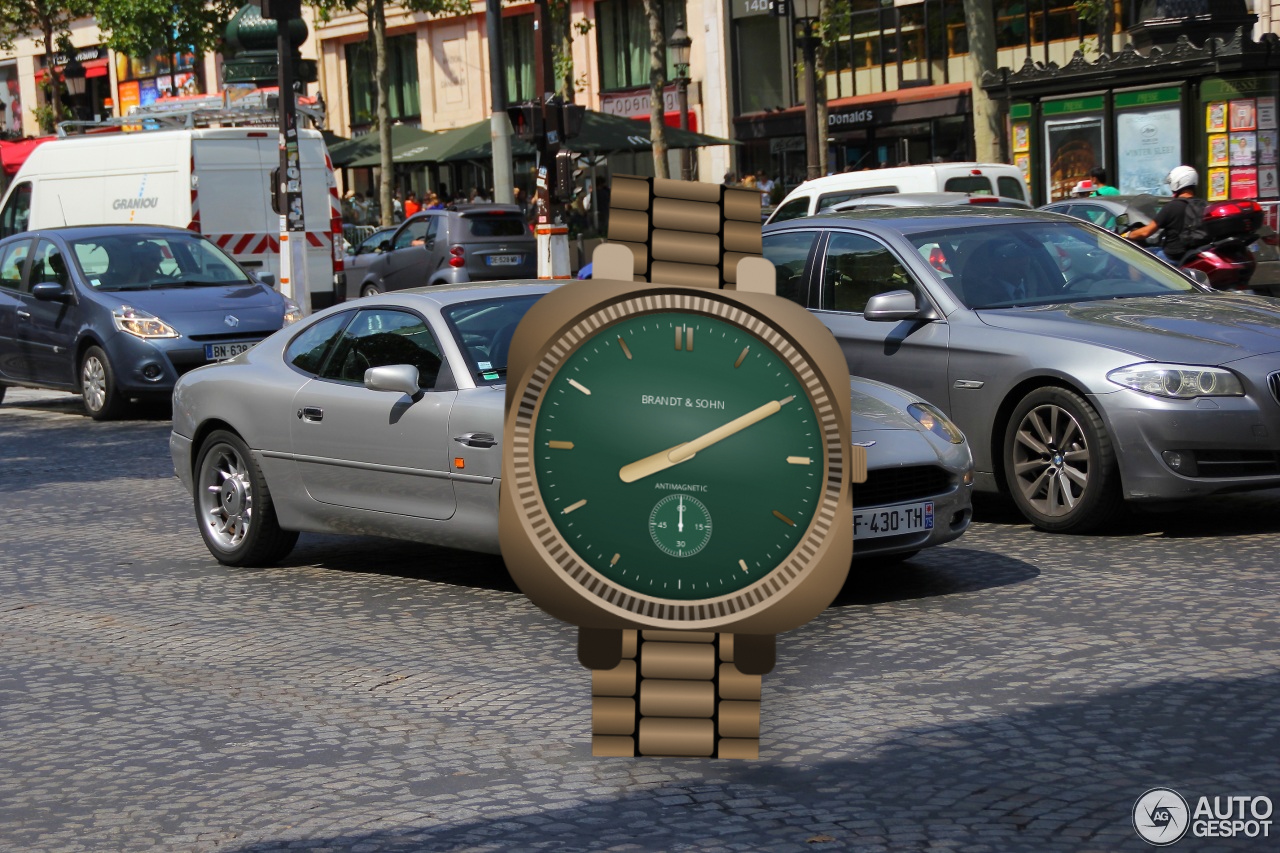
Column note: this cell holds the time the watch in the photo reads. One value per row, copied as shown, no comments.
8:10
